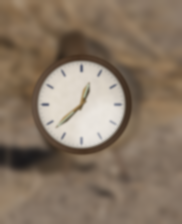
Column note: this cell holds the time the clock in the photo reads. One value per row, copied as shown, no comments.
12:38
